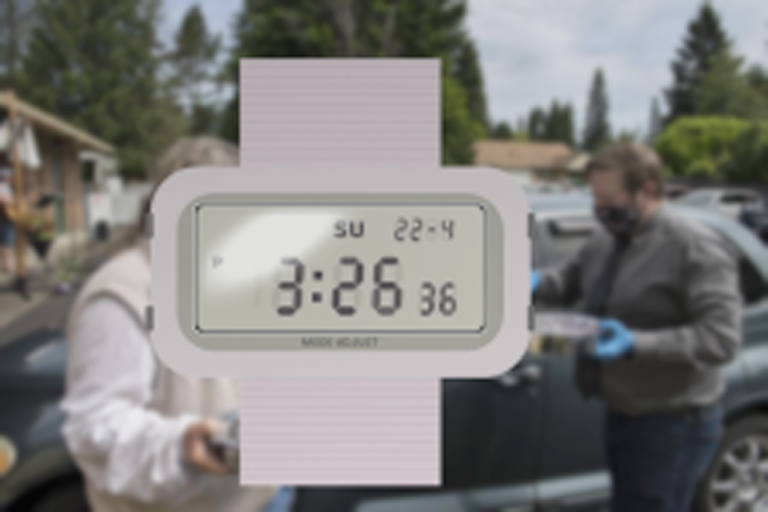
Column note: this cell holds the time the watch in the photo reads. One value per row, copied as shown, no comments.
3:26:36
